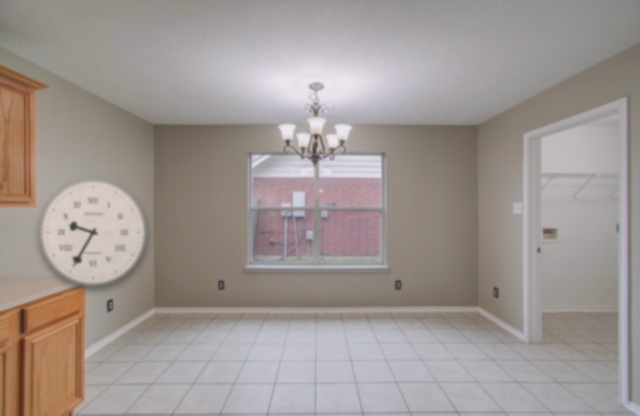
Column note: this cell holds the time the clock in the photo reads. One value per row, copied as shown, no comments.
9:35
